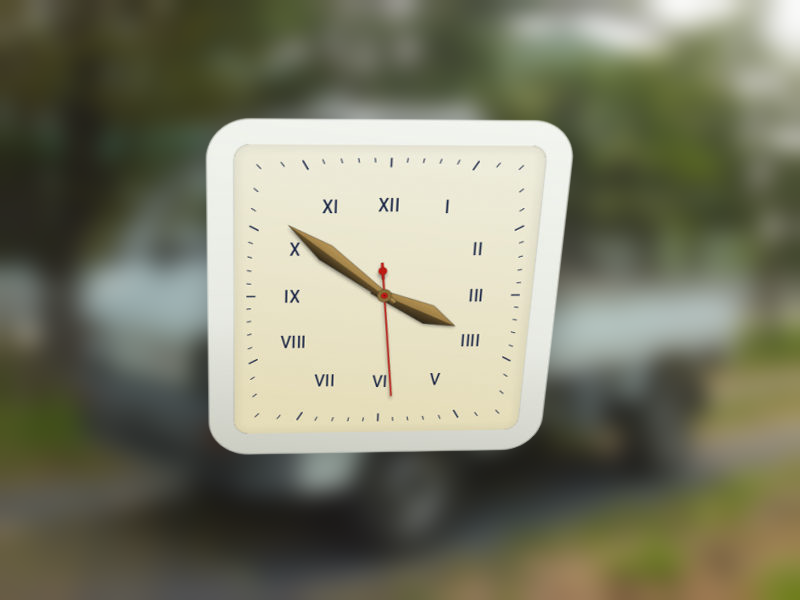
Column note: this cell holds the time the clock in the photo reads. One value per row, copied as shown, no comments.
3:51:29
